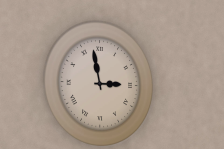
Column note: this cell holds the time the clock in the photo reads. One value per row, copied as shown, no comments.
2:58
